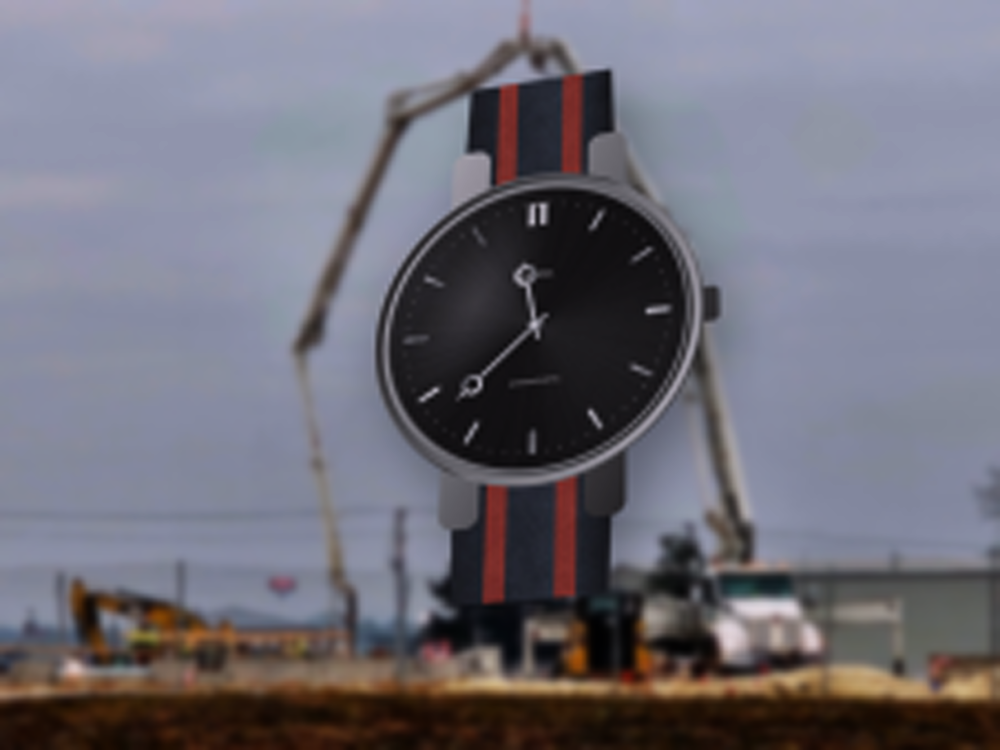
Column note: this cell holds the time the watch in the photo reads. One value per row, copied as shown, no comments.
11:38
